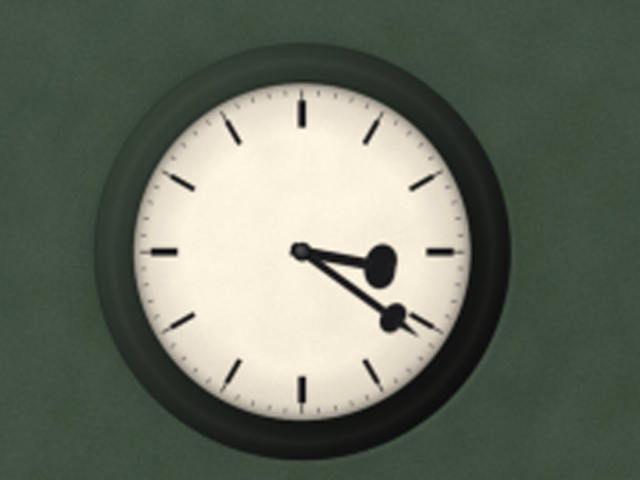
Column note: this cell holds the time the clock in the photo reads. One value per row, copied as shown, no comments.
3:21
